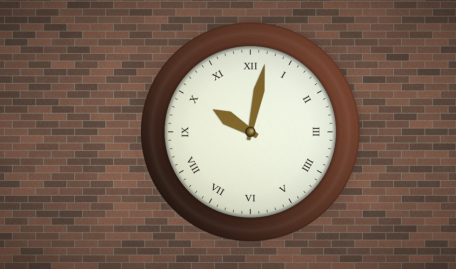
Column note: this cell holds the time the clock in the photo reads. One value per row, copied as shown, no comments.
10:02
